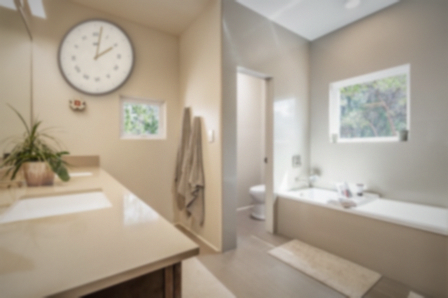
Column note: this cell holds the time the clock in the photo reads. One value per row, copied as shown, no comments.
2:02
